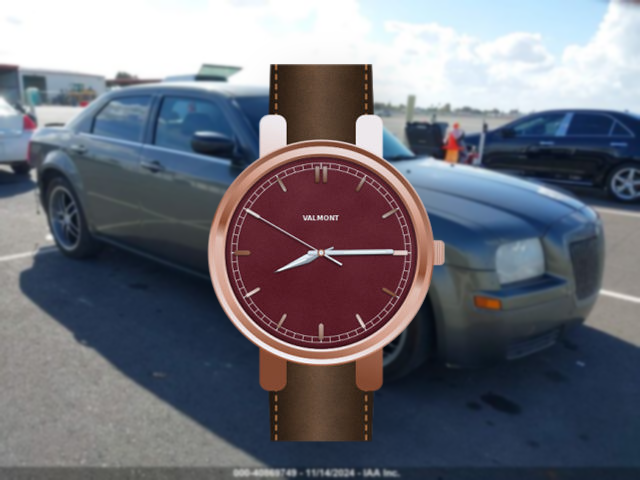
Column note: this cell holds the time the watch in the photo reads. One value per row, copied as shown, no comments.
8:14:50
